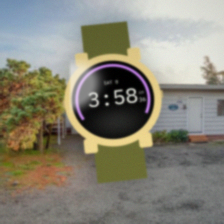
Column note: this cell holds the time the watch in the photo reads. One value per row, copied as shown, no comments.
3:58
